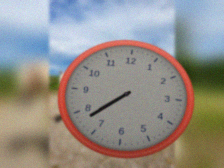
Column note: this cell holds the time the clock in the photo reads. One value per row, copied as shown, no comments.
7:38
